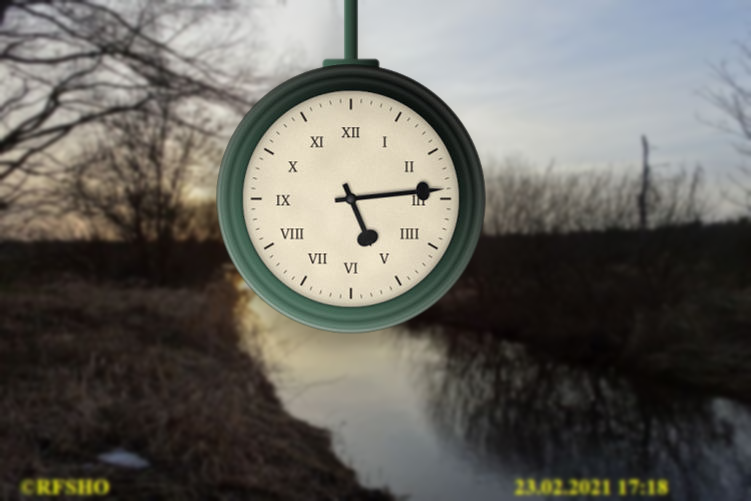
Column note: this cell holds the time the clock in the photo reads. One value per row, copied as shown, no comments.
5:14
